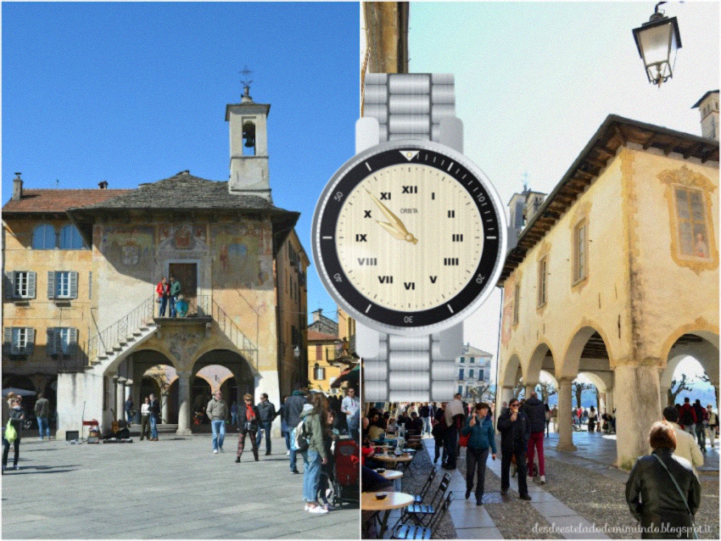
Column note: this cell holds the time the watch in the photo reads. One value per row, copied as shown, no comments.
9:53
